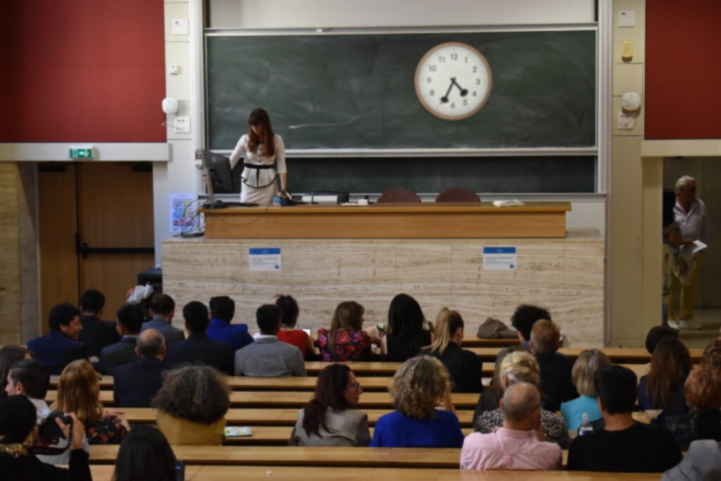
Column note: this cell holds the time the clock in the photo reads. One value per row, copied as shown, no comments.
4:34
